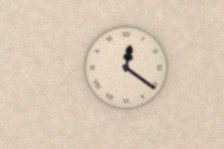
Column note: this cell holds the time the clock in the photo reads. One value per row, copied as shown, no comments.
12:21
